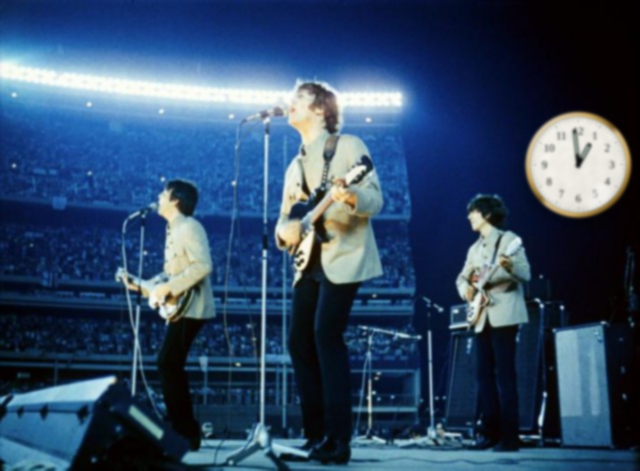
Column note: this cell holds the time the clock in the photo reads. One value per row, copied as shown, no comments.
12:59
